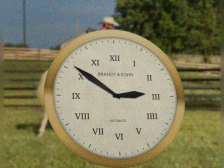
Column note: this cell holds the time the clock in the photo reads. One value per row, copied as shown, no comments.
2:51
